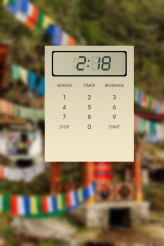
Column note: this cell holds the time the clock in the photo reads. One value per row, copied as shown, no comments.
2:18
